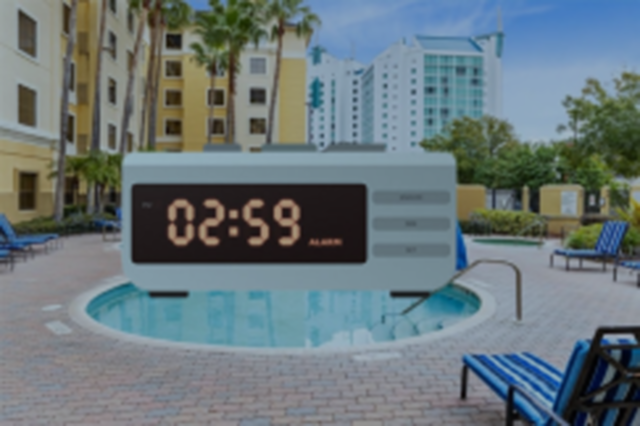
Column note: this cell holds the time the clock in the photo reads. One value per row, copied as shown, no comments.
2:59
